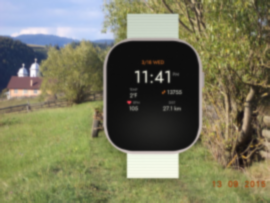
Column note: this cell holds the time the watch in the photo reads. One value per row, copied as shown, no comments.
11:41
